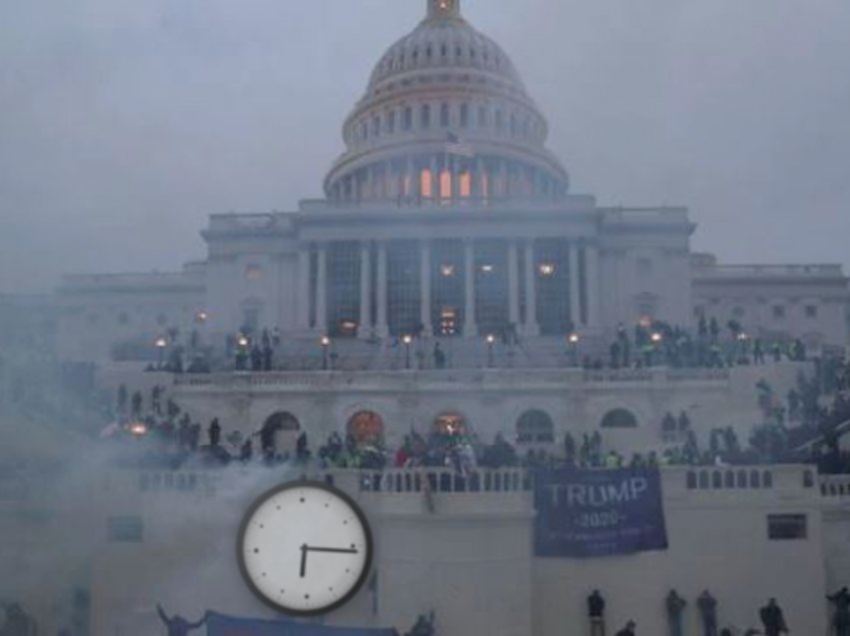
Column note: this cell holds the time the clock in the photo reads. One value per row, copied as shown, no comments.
6:16
